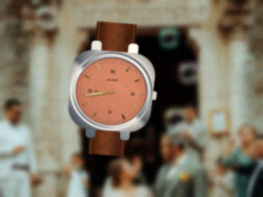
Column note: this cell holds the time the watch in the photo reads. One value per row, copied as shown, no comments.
8:43
